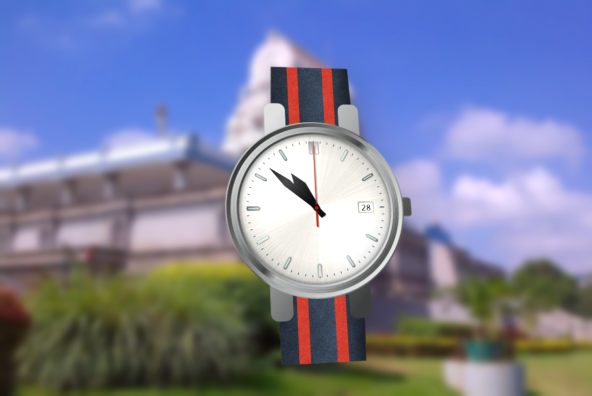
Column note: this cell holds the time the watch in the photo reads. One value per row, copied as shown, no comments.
10:52:00
